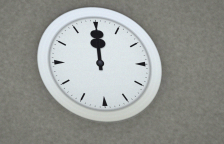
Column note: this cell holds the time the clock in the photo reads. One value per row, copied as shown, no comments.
12:00
